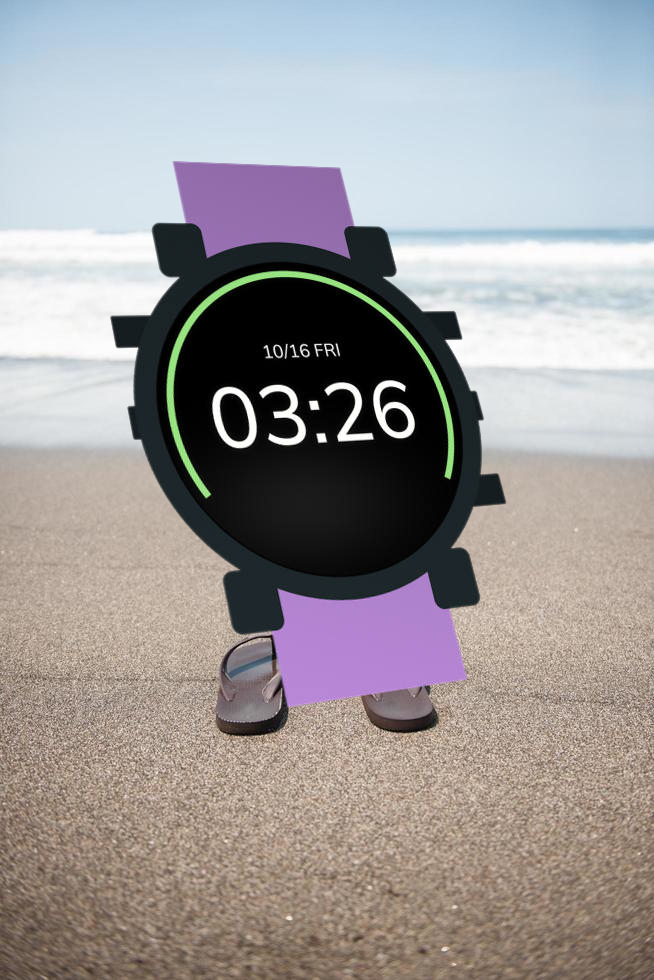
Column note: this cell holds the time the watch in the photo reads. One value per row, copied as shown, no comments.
3:26
